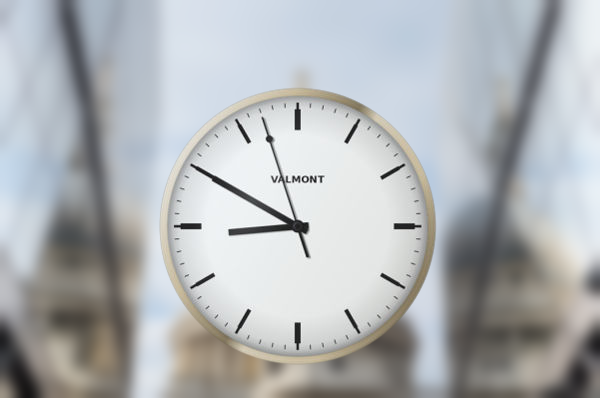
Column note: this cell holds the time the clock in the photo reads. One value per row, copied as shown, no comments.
8:49:57
